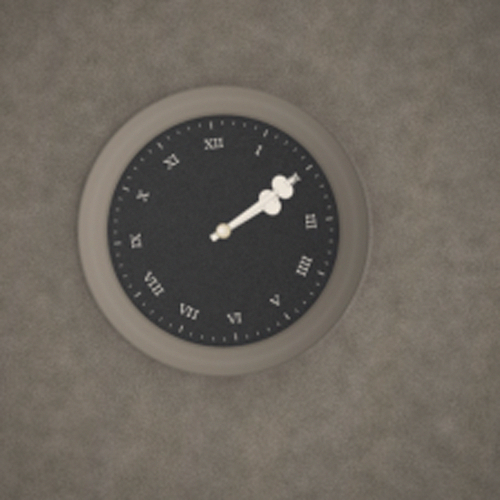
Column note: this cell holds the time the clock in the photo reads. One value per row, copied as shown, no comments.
2:10
